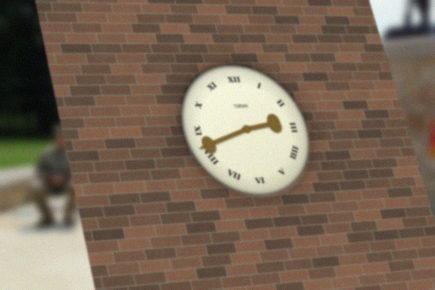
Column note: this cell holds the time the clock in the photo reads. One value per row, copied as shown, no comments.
2:42
